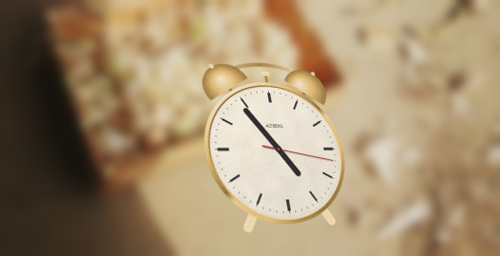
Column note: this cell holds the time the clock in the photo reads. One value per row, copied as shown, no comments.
4:54:17
